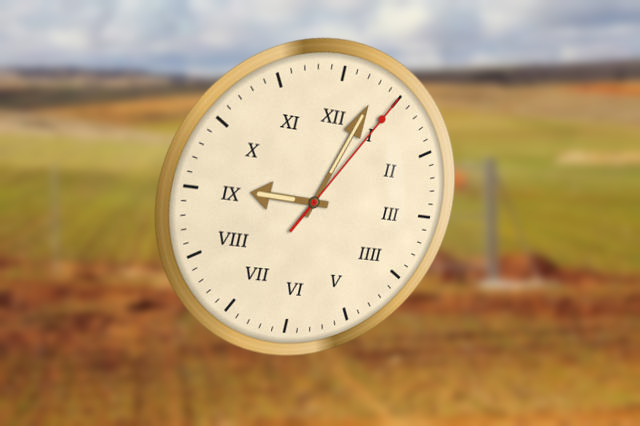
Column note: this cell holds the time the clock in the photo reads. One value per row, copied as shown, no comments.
9:03:05
